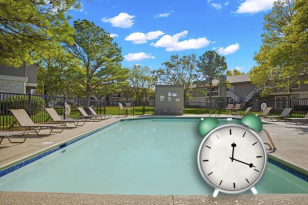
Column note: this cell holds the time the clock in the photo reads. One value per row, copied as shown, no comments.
12:19
